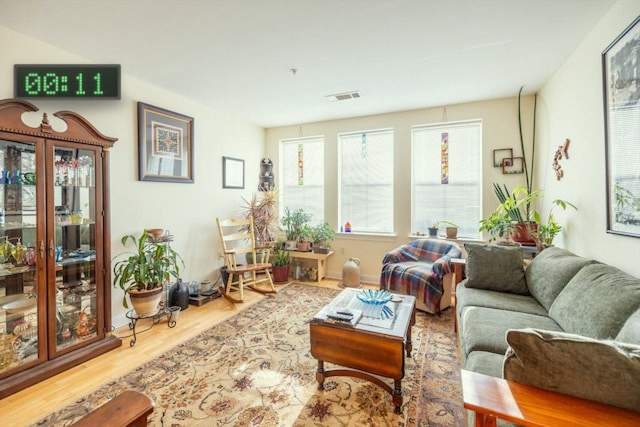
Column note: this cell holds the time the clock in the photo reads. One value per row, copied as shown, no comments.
0:11
